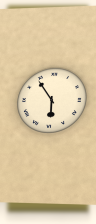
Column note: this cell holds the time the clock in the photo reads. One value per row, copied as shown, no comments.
5:54
